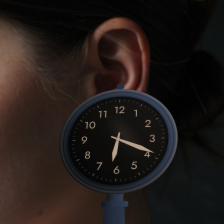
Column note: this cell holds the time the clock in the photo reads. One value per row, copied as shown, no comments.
6:19
